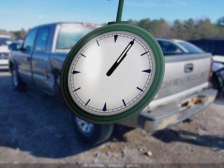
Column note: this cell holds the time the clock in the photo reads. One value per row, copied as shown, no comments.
1:05
